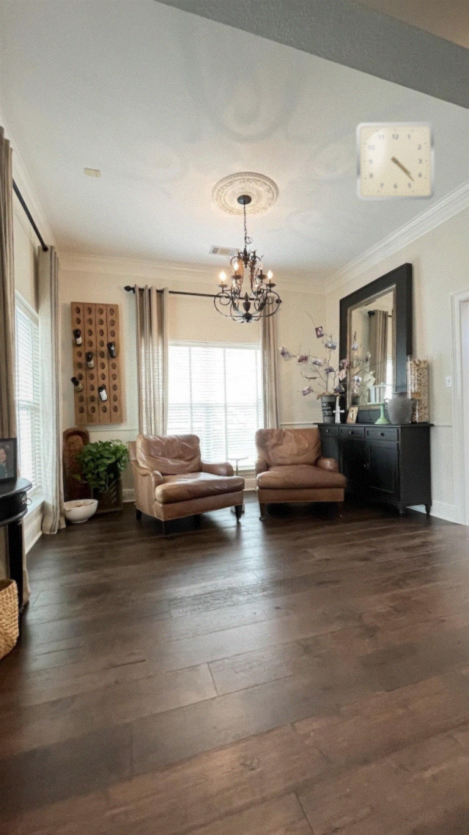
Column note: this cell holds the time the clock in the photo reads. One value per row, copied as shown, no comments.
4:23
